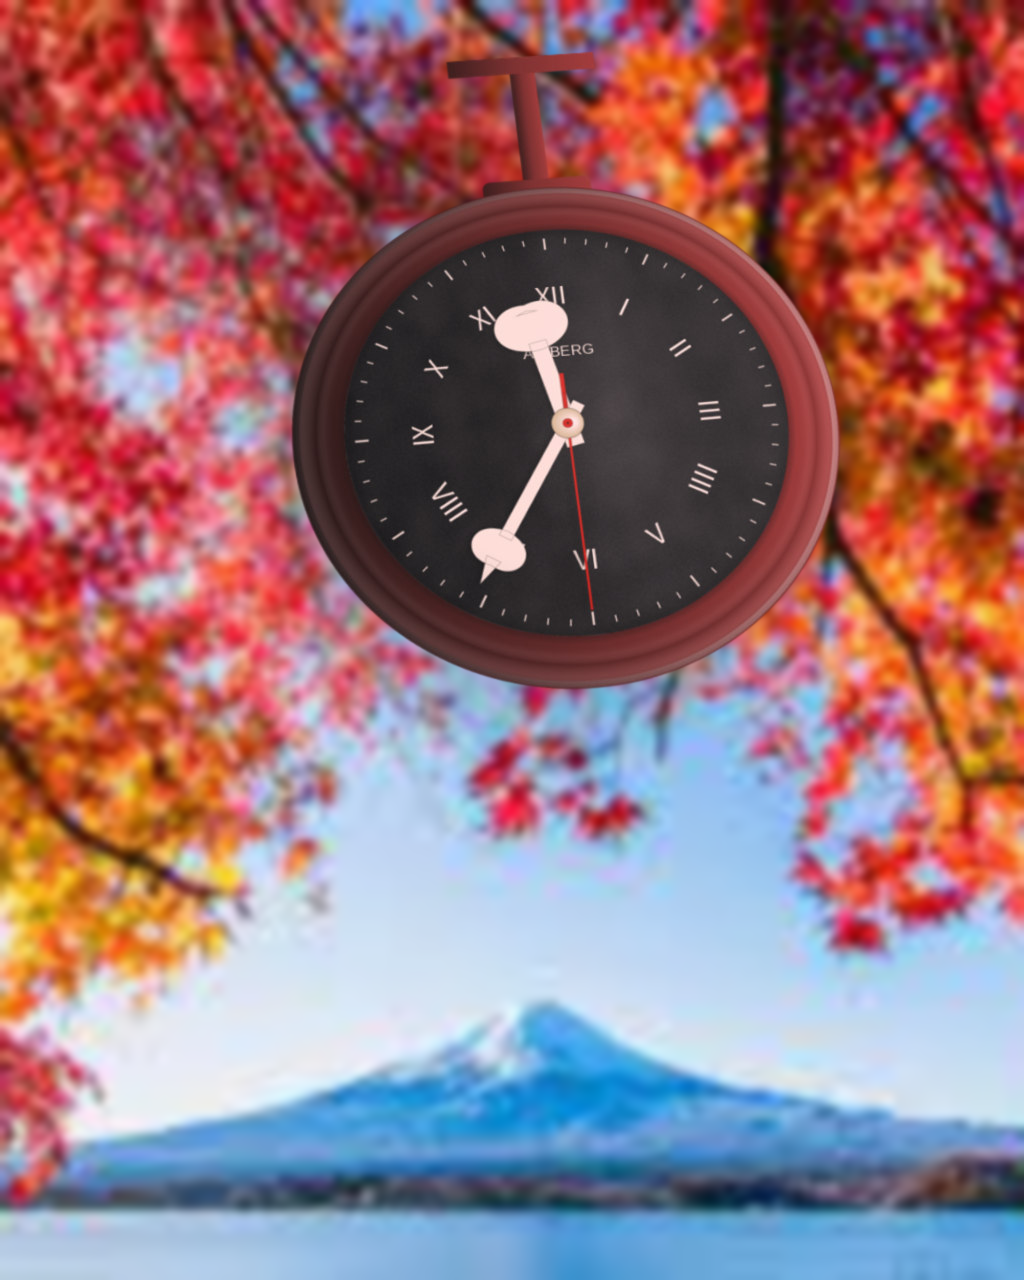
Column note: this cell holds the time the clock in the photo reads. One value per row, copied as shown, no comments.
11:35:30
